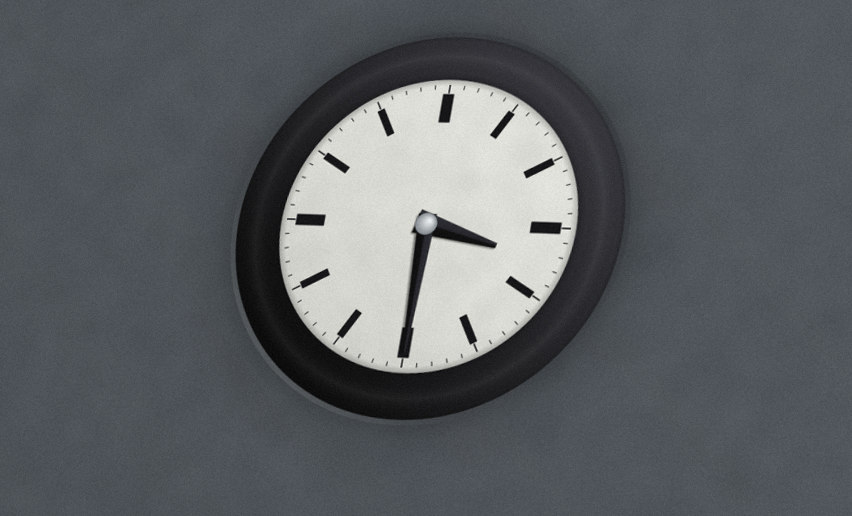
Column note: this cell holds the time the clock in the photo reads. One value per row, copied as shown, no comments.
3:30
